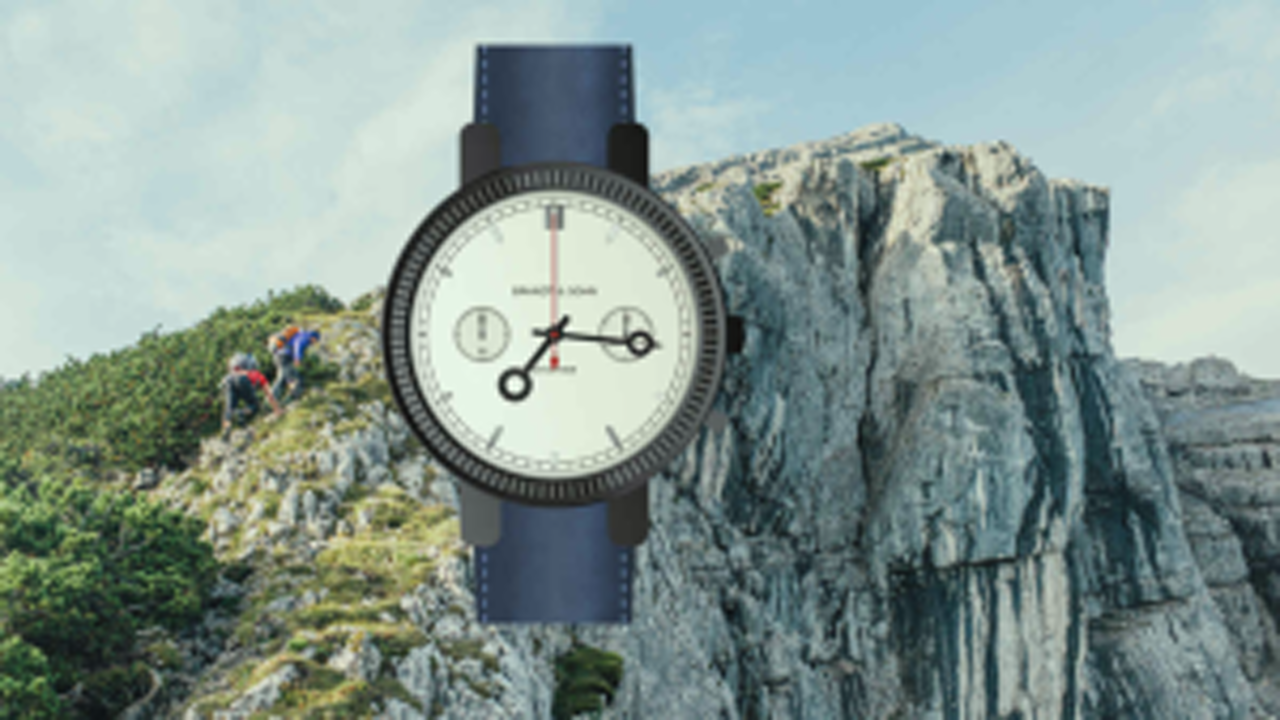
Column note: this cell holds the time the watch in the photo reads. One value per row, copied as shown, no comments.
7:16
